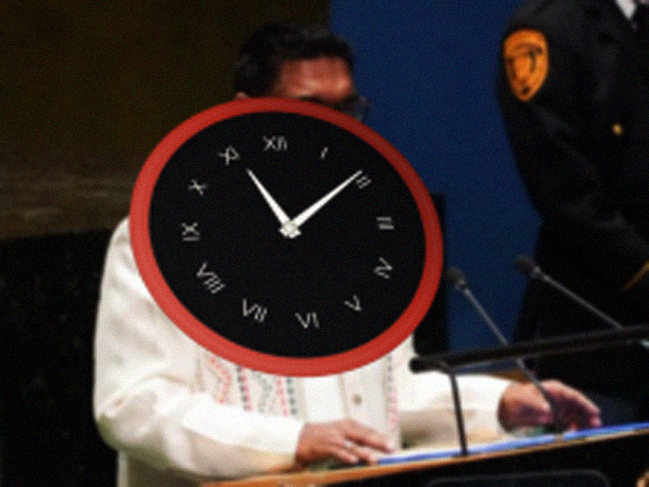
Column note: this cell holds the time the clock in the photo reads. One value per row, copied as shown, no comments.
11:09
